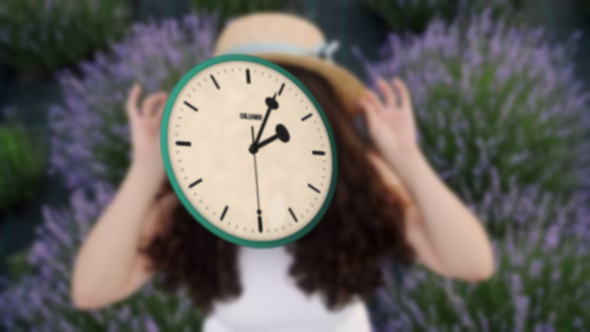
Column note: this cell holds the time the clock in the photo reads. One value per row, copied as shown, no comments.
2:04:30
